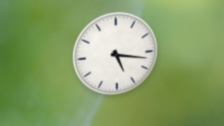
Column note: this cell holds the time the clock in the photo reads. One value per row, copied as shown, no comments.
5:17
